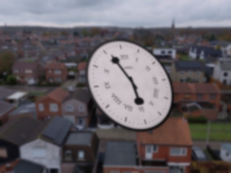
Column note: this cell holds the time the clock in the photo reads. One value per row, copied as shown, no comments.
5:56
